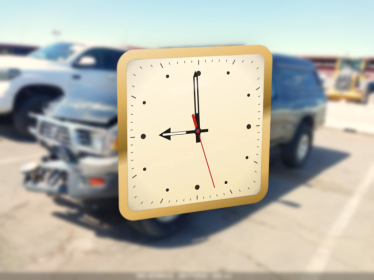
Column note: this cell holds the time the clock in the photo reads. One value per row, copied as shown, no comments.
8:59:27
